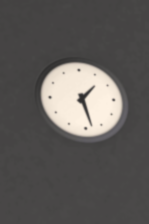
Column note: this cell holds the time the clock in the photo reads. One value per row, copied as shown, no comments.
1:28
